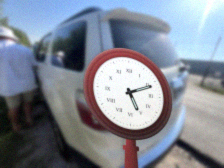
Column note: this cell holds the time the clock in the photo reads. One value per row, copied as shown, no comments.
5:11
